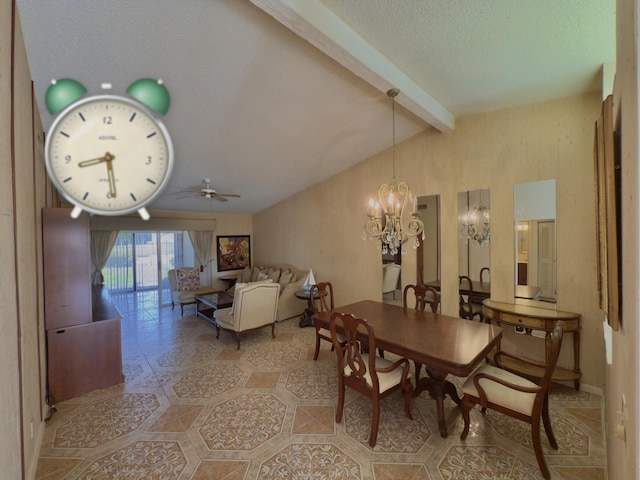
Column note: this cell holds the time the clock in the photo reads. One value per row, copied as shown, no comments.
8:29
